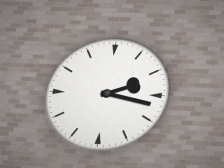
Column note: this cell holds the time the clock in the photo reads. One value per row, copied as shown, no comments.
2:17
